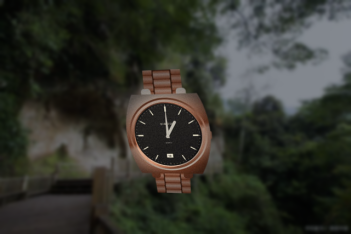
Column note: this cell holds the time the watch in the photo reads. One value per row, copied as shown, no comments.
1:00
